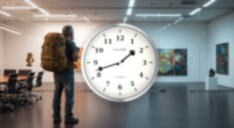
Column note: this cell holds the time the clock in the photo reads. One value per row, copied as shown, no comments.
1:42
